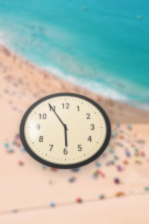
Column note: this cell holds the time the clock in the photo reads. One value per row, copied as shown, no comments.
5:55
